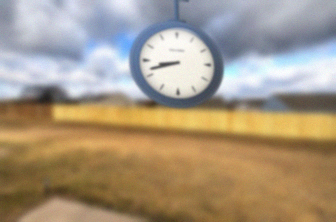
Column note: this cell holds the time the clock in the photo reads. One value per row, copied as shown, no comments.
8:42
